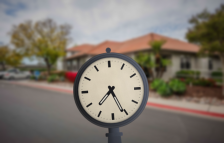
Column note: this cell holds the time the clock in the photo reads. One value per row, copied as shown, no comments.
7:26
